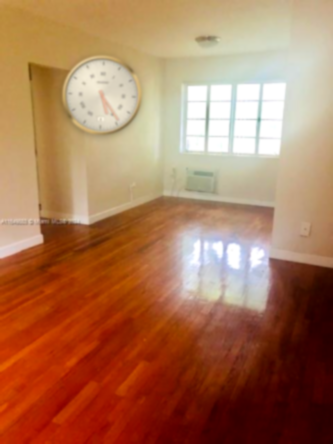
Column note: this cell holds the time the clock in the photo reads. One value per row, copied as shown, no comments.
5:24
